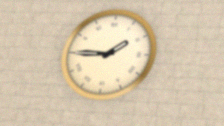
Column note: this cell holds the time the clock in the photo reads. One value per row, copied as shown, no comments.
1:45
